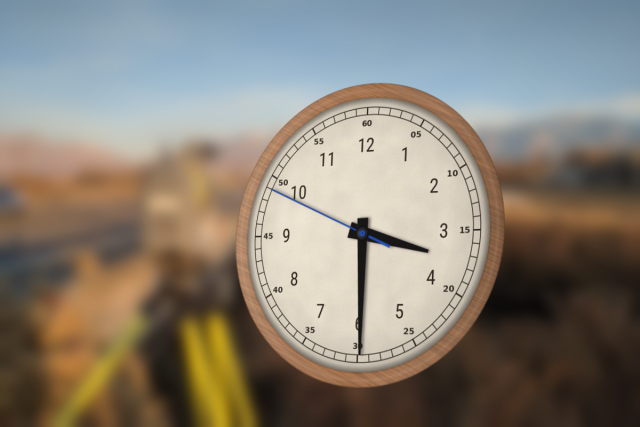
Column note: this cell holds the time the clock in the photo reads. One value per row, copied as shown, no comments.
3:29:49
